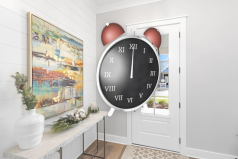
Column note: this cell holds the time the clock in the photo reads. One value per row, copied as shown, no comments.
12:00
